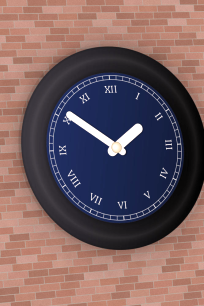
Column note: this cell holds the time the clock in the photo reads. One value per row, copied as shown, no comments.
1:51
